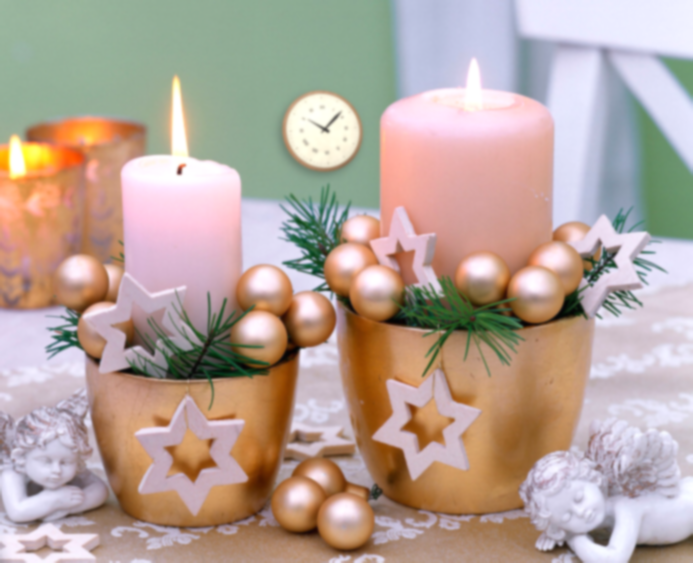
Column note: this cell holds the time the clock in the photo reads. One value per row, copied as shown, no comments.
10:08
